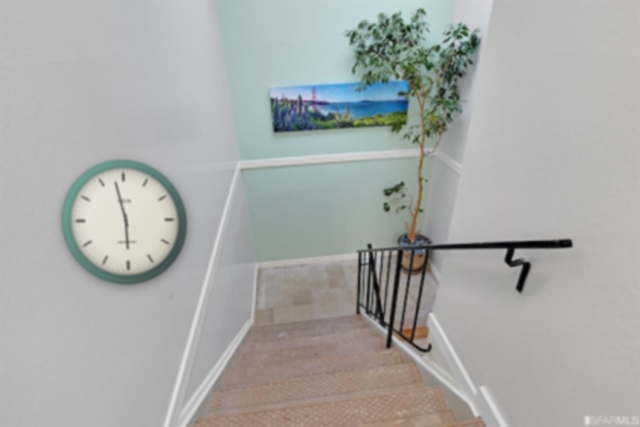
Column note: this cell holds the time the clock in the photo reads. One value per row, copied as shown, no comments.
5:58
